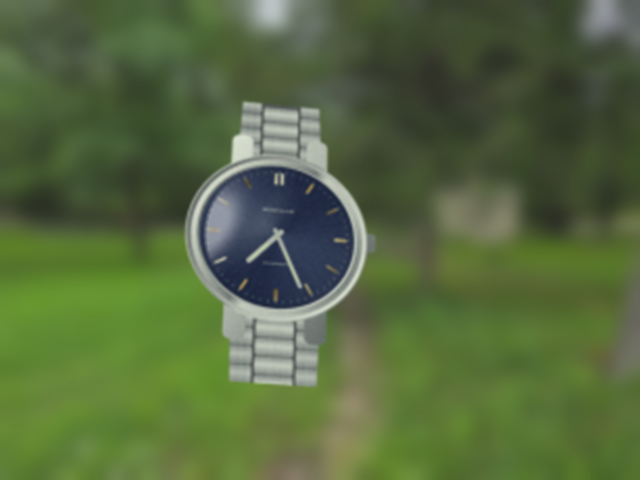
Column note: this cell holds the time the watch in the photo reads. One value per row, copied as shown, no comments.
7:26
